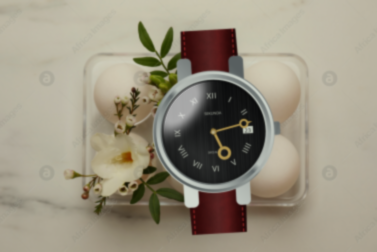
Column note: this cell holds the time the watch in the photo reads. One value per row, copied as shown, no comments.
5:13
